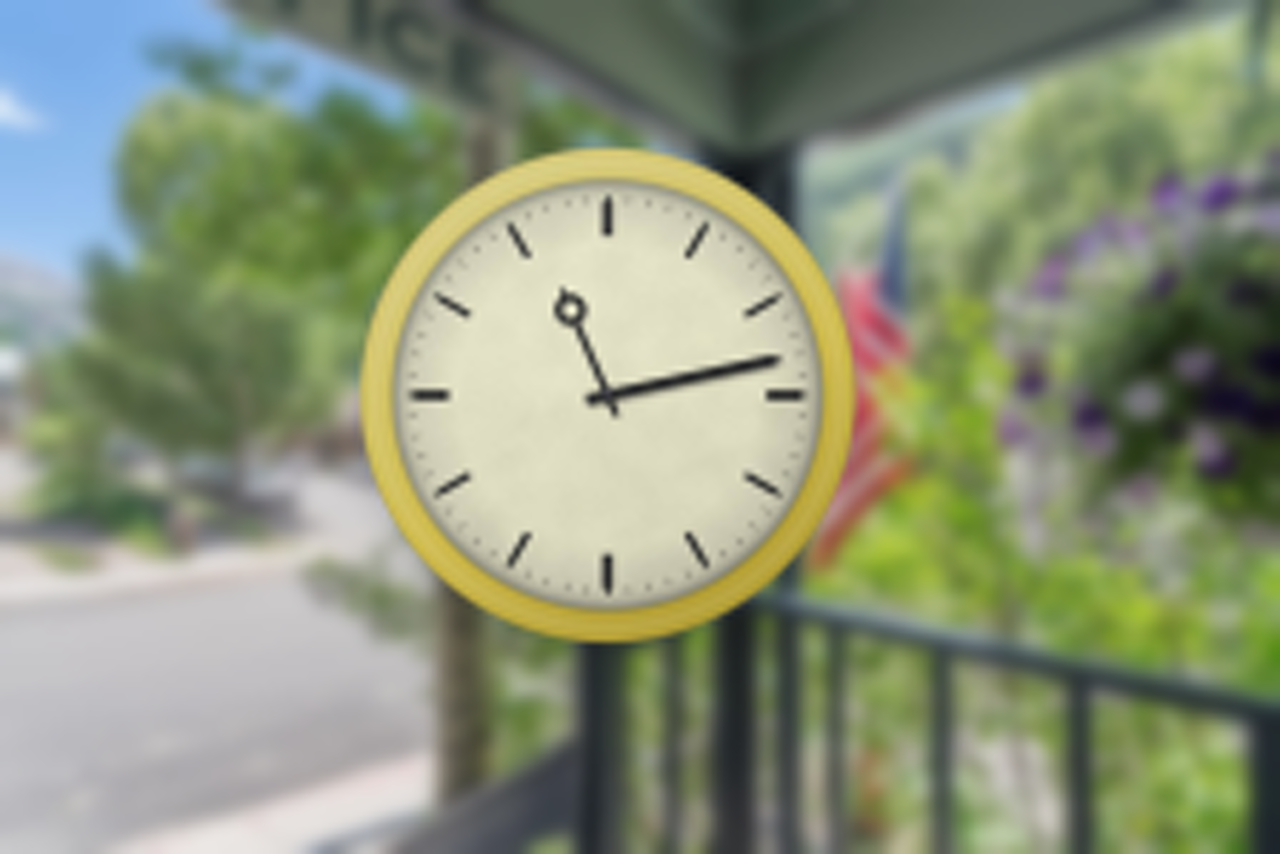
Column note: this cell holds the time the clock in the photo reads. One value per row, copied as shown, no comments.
11:13
